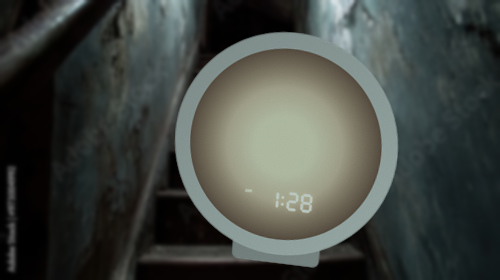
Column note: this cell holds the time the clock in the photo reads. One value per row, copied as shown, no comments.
1:28
